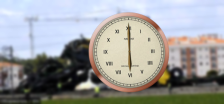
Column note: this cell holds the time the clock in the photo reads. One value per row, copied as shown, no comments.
6:00
